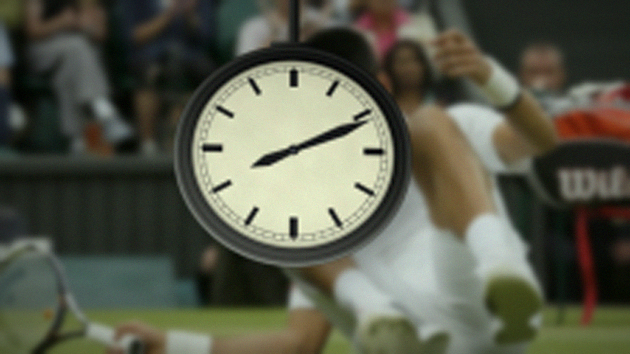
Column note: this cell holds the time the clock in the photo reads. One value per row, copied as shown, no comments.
8:11
